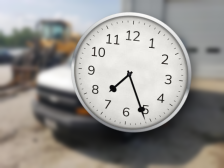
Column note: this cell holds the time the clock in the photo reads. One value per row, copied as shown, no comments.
7:26
